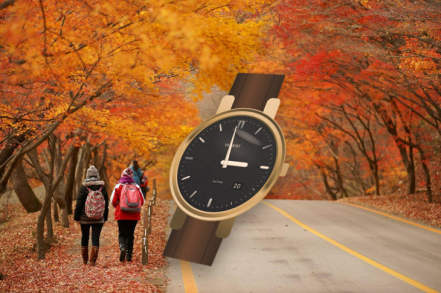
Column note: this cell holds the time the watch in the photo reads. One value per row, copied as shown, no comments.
2:59
